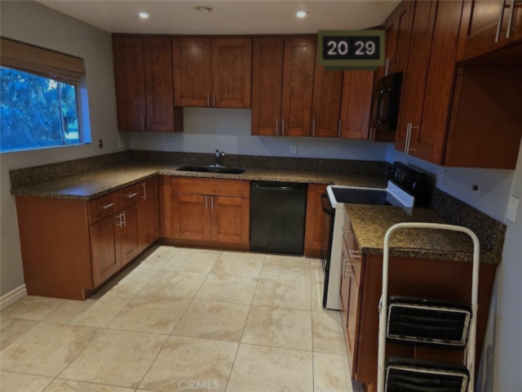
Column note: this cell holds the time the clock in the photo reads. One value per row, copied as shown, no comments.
20:29
